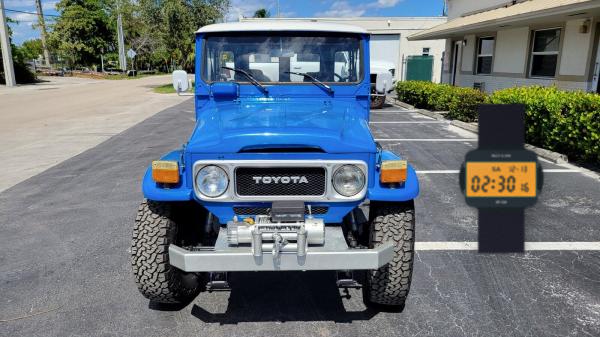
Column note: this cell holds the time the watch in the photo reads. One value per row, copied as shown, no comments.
2:30
